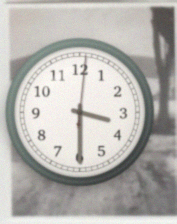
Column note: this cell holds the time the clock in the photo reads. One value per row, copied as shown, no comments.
3:30:01
